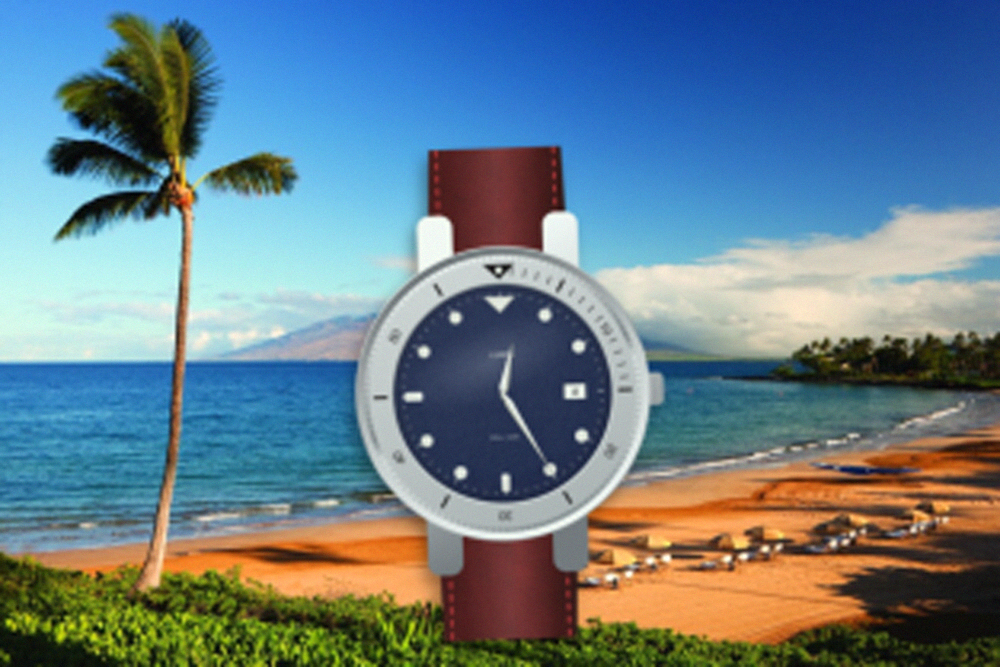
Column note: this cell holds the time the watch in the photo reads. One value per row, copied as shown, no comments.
12:25
